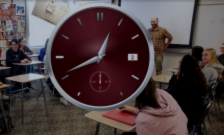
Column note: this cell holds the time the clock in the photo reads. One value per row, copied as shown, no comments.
12:41
